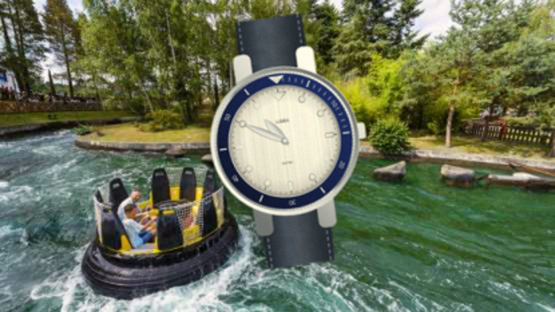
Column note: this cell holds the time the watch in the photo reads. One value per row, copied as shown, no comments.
10:50
